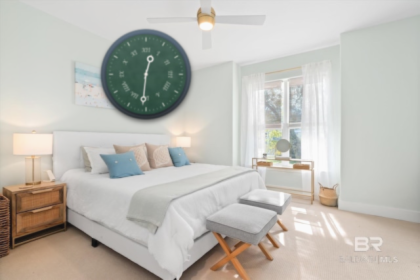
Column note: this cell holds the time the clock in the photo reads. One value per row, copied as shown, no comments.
12:31
